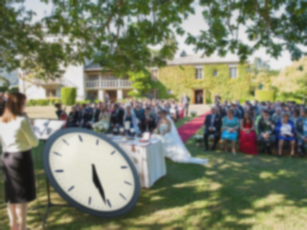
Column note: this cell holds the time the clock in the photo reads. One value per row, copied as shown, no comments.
6:31
